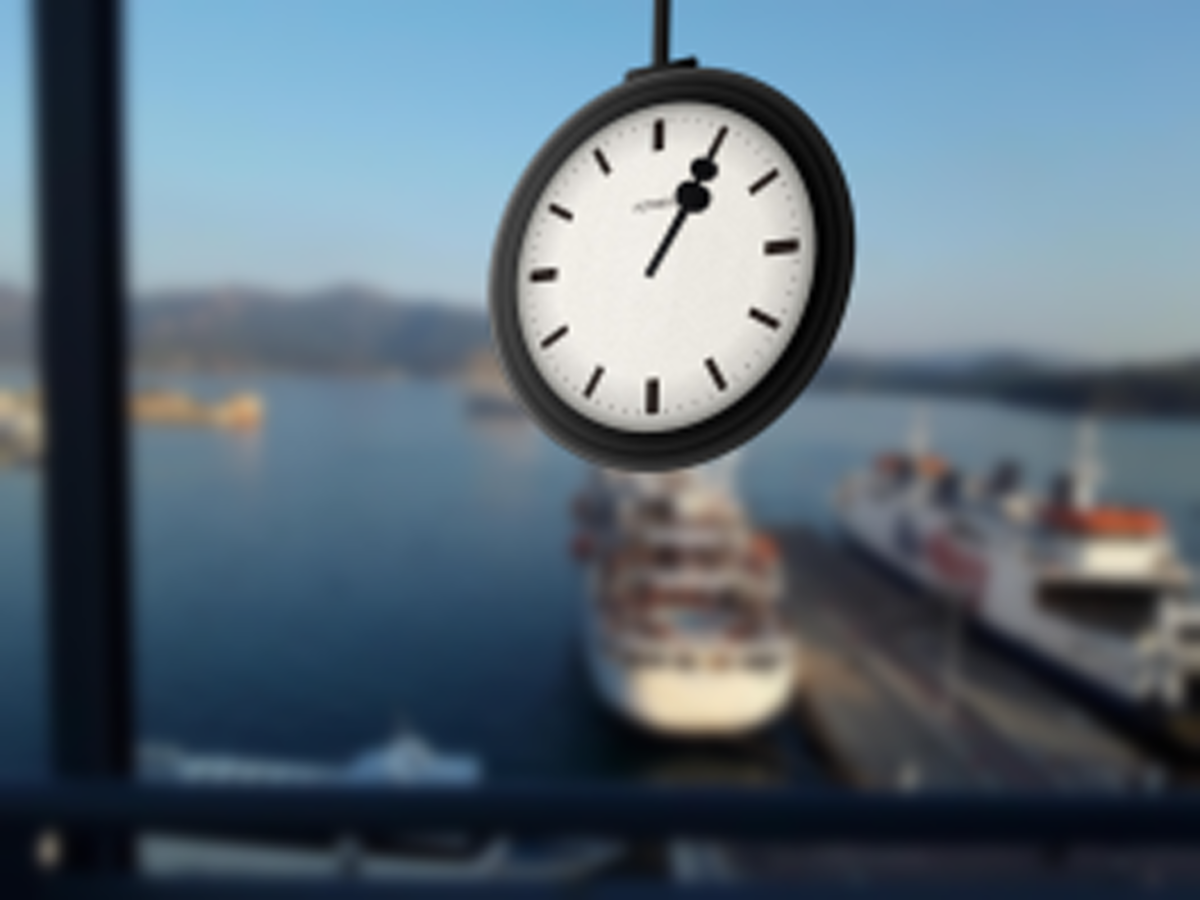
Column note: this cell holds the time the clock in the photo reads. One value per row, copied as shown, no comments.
1:05
